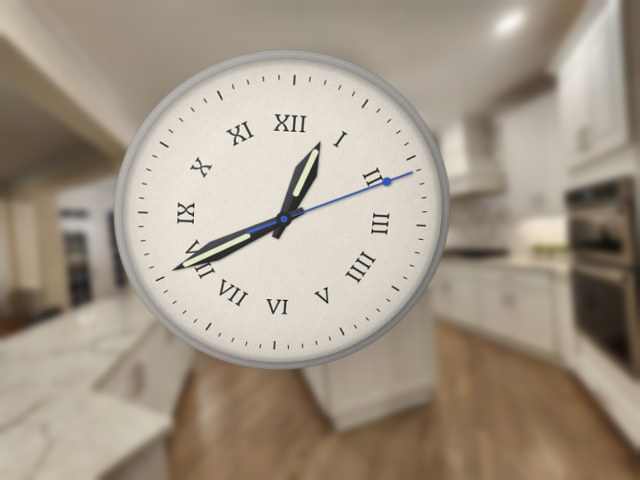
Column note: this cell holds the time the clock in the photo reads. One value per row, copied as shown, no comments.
12:40:11
